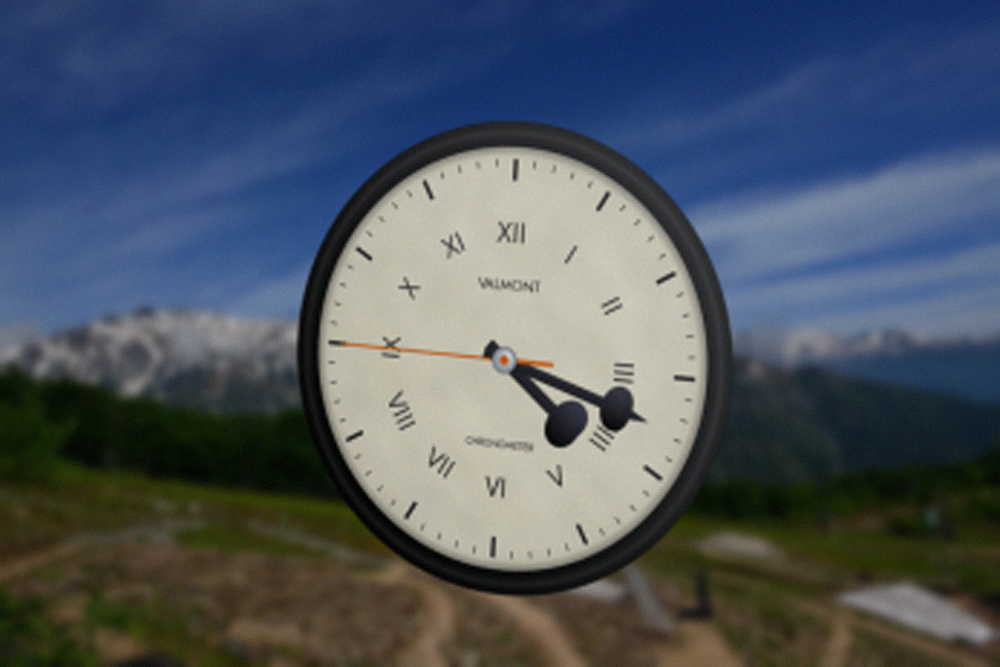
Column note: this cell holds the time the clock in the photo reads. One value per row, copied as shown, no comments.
4:17:45
